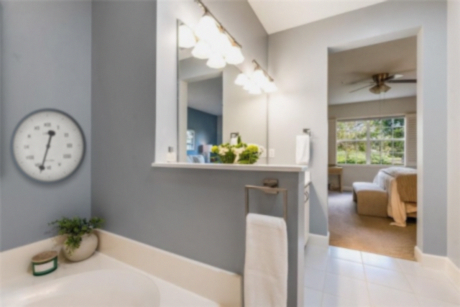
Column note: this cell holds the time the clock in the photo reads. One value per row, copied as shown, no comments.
12:33
